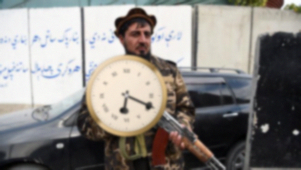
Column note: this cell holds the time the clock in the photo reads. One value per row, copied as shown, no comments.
6:19
